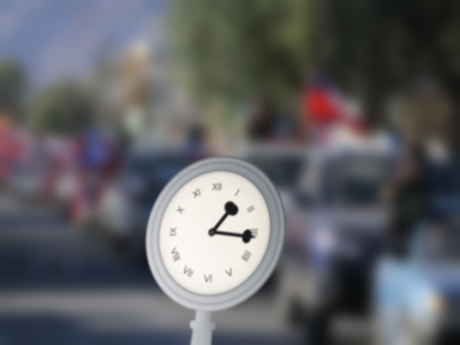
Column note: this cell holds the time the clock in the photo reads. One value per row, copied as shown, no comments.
1:16
